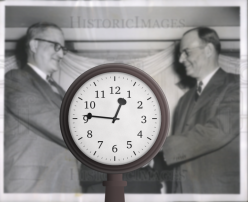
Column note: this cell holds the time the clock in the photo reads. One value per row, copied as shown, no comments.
12:46
